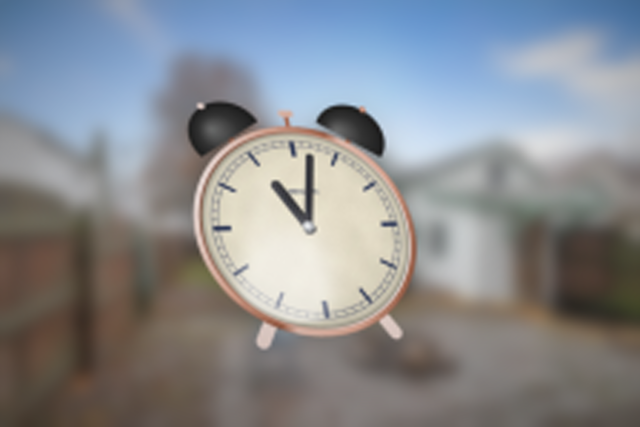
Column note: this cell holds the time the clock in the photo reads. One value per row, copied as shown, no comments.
11:02
